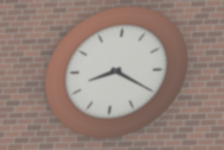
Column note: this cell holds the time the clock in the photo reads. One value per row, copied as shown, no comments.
8:20
